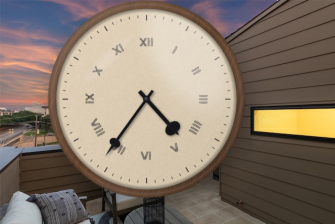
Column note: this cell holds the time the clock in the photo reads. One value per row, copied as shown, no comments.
4:36
